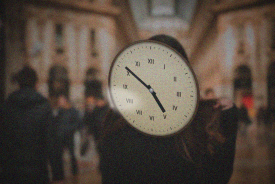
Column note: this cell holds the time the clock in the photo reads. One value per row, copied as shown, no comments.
4:51
